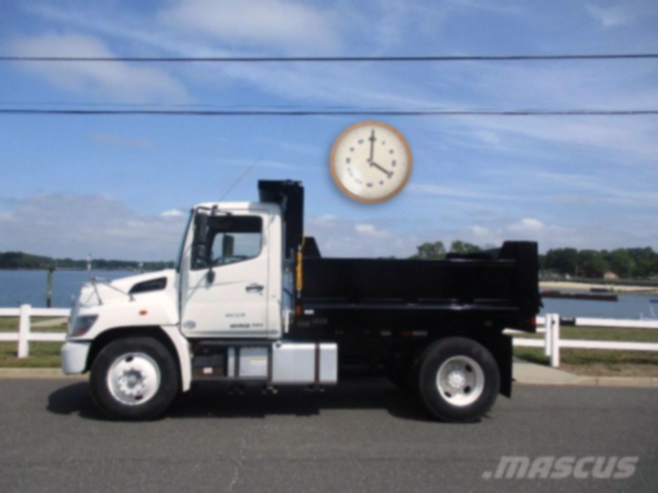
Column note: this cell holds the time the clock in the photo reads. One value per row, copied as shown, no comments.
4:00
